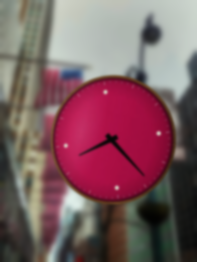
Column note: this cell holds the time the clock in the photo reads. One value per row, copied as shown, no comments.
8:24
